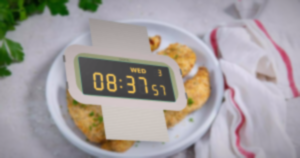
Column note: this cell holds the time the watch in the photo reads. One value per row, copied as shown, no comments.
8:37:57
